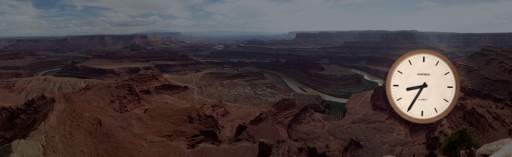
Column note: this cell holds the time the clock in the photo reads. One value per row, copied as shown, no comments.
8:35
